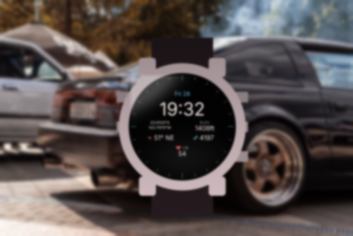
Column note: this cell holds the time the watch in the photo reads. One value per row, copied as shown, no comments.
19:32
